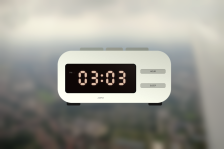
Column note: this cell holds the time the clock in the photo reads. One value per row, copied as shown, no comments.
3:03
